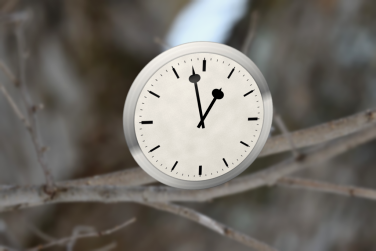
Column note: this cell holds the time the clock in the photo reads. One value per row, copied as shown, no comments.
12:58
